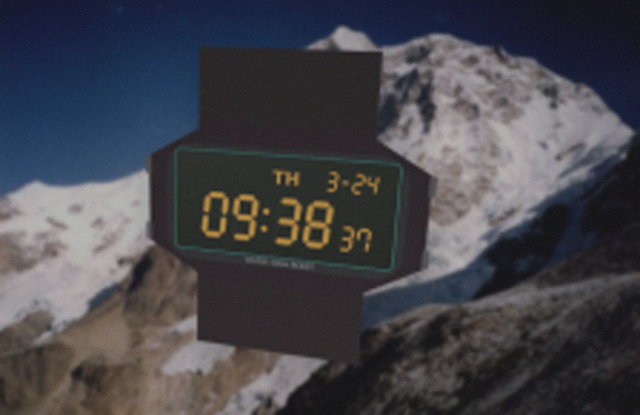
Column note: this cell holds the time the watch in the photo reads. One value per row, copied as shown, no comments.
9:38:37
